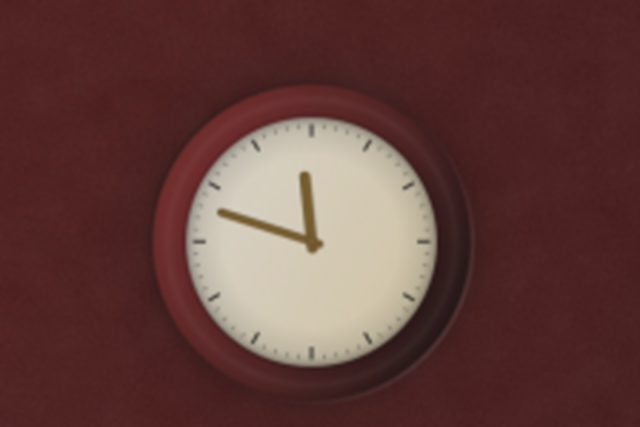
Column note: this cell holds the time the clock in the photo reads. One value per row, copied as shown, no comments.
11:48
